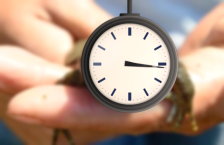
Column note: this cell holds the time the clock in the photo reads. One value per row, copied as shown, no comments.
3:16
